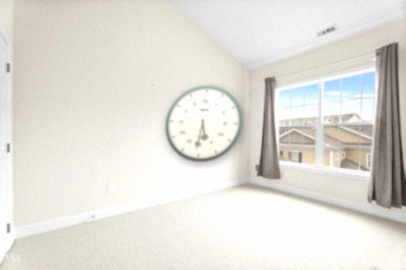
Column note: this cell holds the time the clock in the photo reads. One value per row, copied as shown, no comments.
5:31
